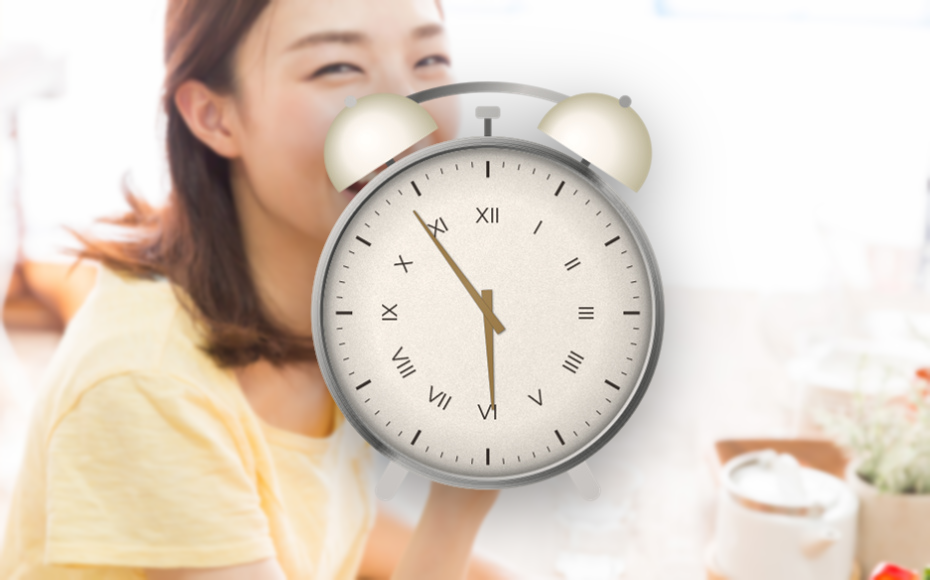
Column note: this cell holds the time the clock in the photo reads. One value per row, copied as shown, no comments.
5:54
